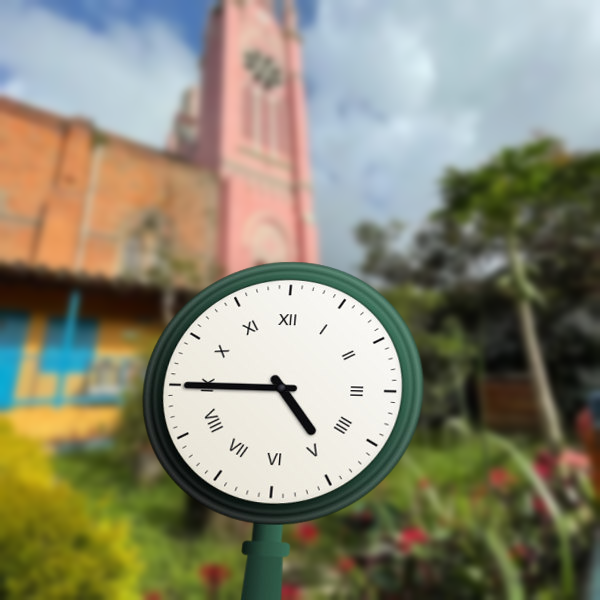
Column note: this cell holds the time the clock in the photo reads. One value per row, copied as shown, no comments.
4:45
